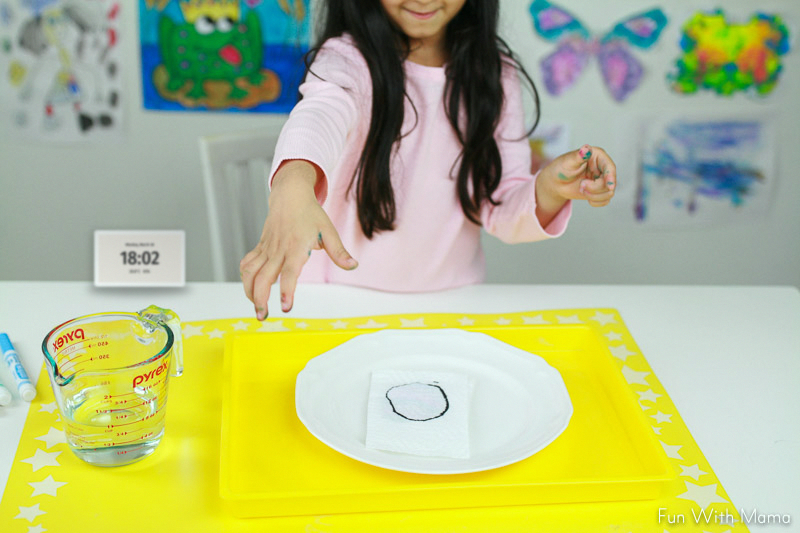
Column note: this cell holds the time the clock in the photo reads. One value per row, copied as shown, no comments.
18:02
